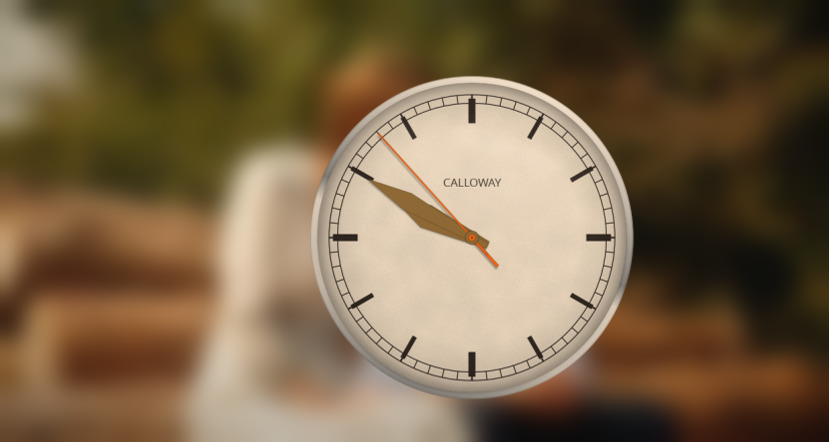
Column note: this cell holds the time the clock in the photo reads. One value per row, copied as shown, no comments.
9:49:53
